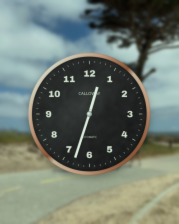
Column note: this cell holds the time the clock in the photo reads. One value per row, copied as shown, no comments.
12:33
